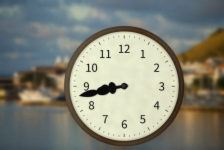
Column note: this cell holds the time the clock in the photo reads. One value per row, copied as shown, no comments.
8:43
